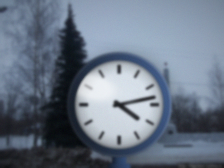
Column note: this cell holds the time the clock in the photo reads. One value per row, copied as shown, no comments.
4:13
